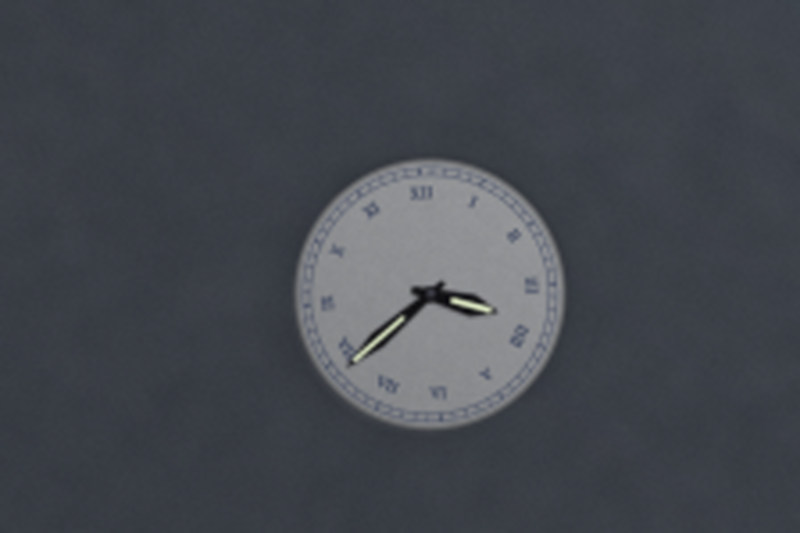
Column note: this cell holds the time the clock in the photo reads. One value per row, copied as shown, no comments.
3:39
